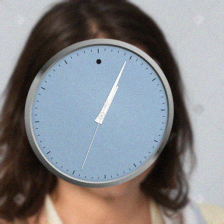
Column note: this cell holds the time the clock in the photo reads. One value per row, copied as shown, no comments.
1:04:34
